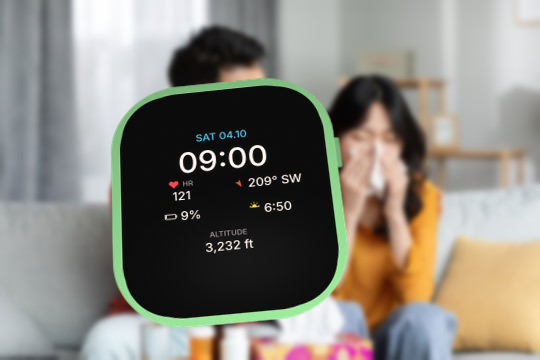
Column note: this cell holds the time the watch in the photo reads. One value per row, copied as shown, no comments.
9:00
